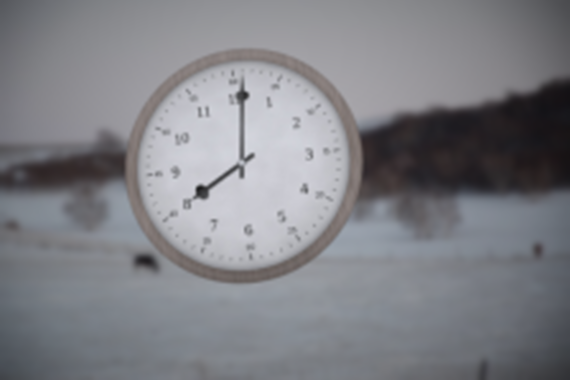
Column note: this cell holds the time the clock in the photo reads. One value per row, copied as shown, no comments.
8:01
